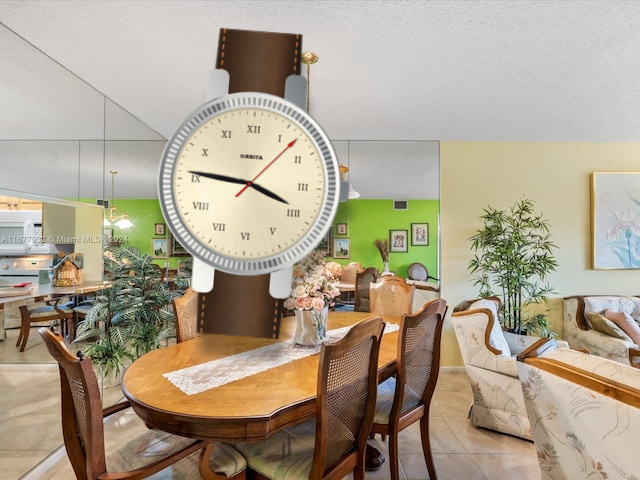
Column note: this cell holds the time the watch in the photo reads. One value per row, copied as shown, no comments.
3:46:07
